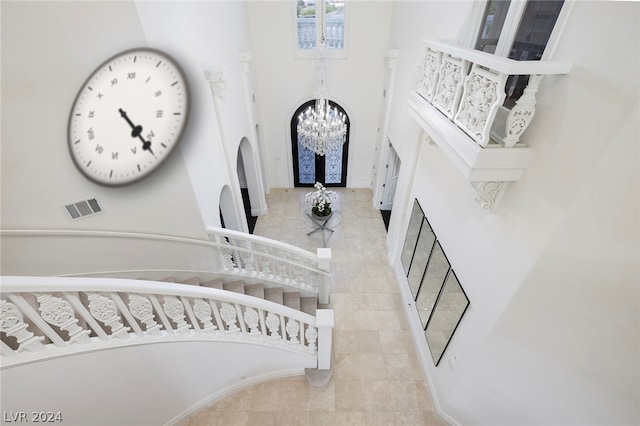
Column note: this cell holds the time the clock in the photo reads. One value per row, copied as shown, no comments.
4:22
